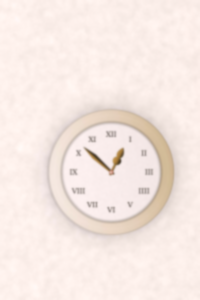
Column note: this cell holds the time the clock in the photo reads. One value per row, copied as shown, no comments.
12:52
